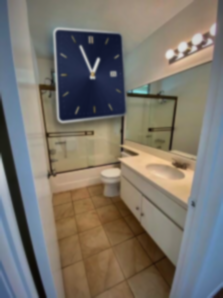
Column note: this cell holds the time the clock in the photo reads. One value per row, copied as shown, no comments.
12:56
